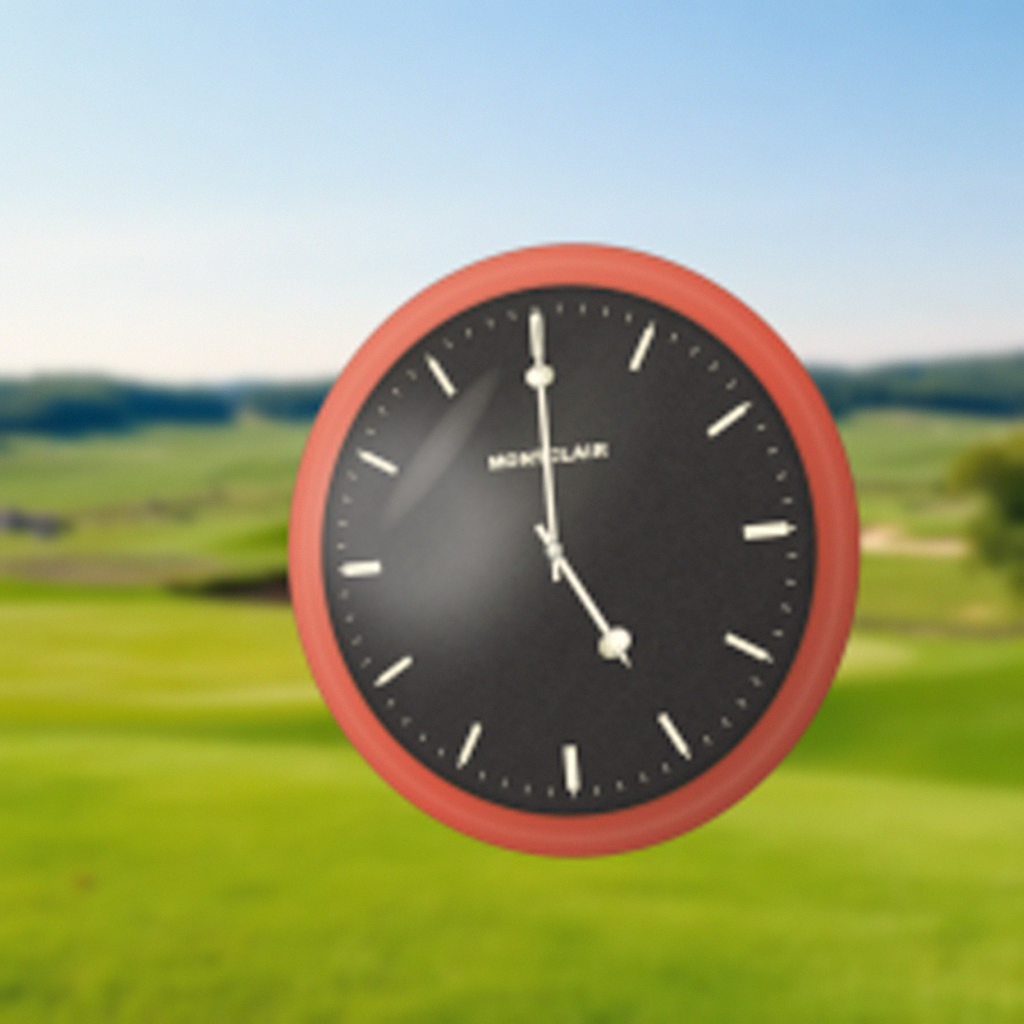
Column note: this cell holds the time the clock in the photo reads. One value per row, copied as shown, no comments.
5:00
